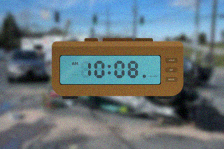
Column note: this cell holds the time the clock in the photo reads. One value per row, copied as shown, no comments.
10:08
